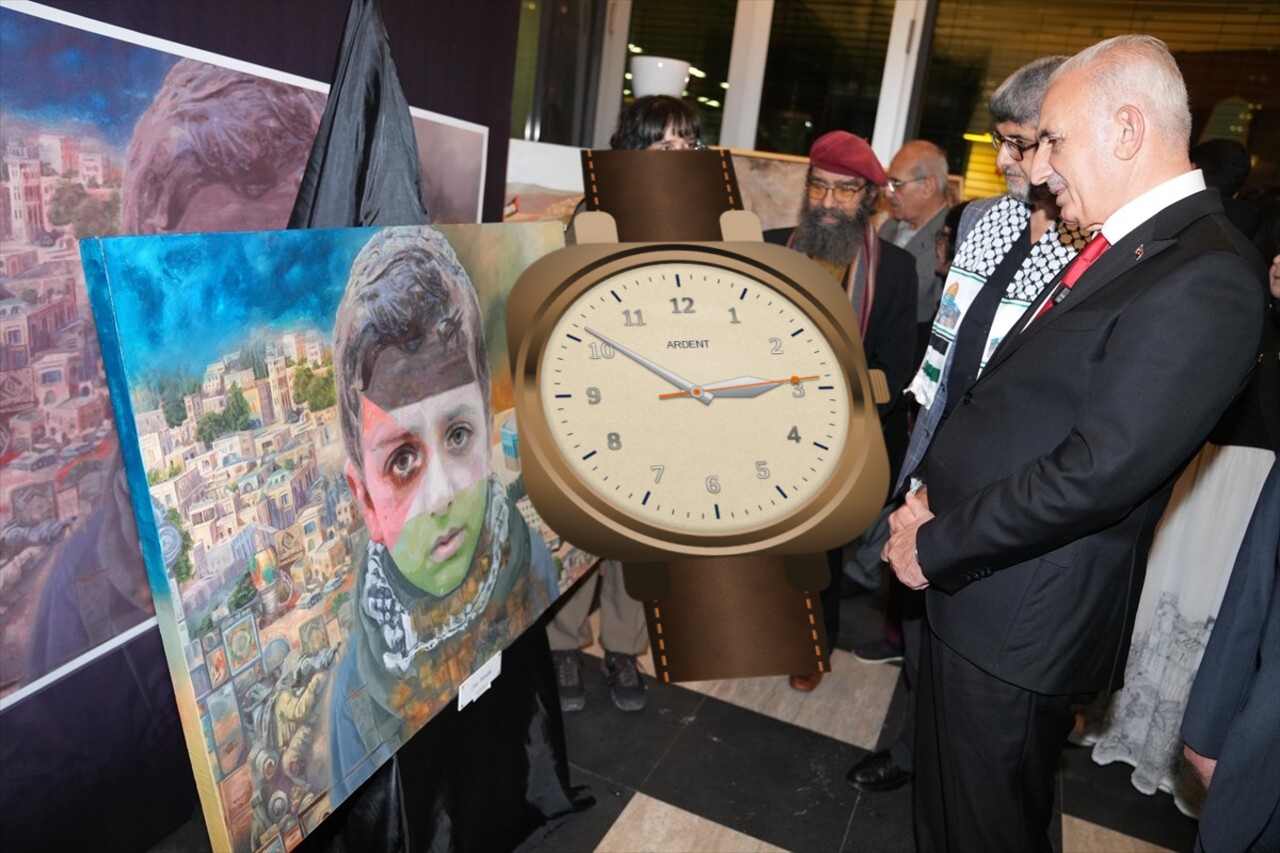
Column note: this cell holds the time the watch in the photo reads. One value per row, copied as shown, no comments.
2:51:14
